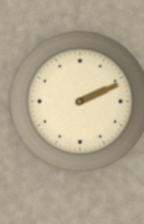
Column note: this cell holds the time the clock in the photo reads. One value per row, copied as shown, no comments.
2:11
